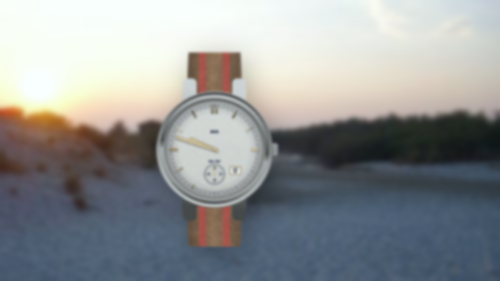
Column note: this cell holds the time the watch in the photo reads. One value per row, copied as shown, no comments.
9:48
